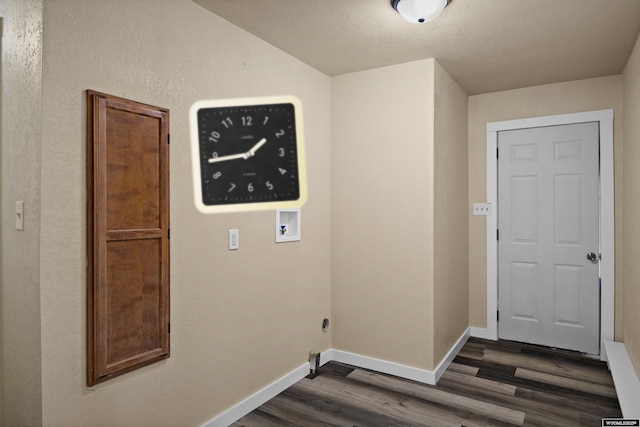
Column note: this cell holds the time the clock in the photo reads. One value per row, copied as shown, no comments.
1:44
